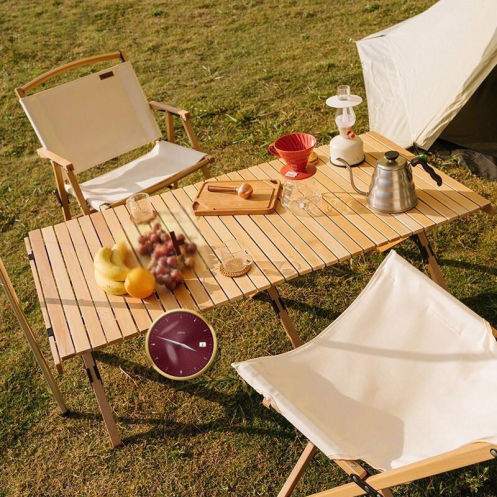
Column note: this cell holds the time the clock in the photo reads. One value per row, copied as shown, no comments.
3:48
